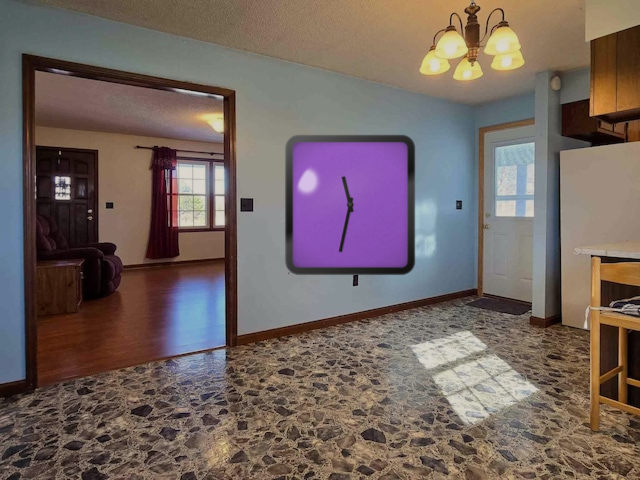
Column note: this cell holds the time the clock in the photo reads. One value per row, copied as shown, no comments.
11:32
